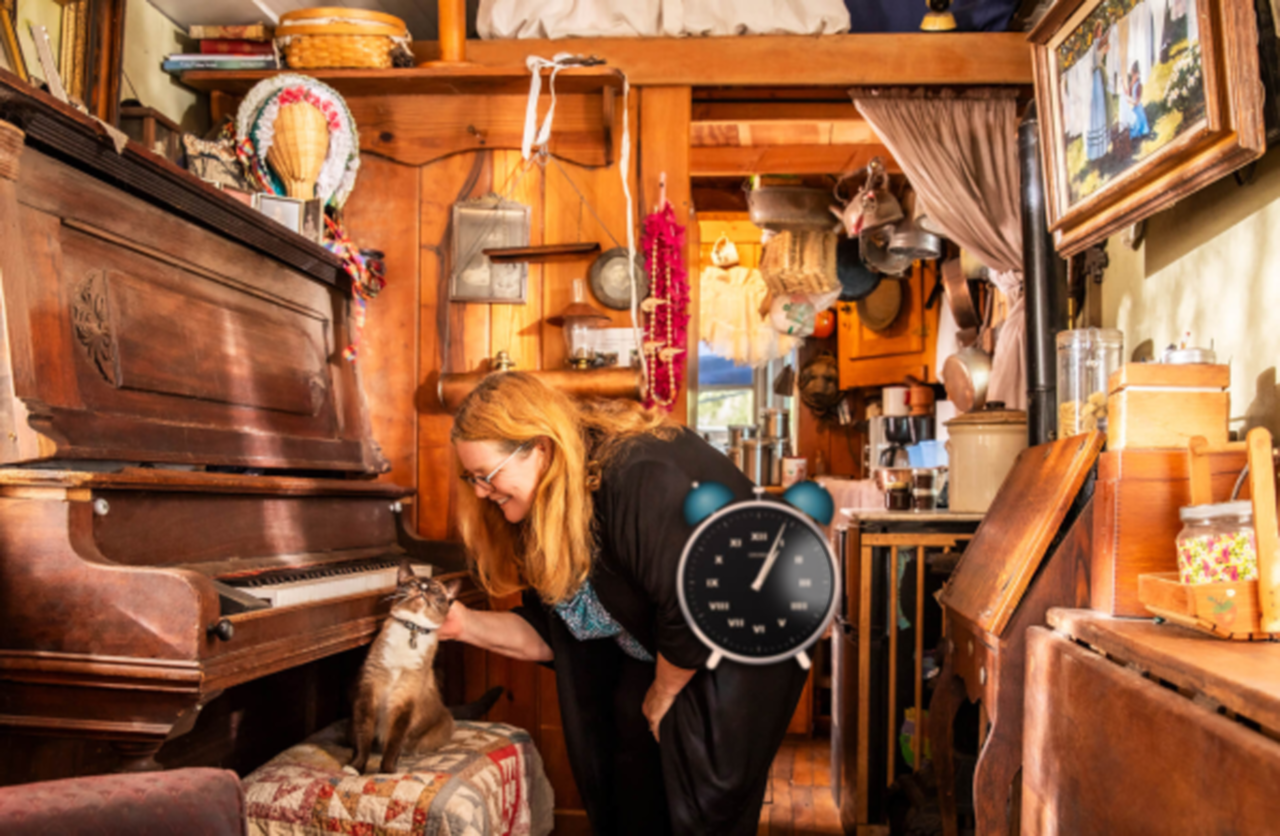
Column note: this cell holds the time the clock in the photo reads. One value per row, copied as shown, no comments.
1:04
